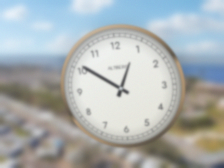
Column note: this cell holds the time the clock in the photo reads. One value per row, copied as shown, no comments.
12:51
